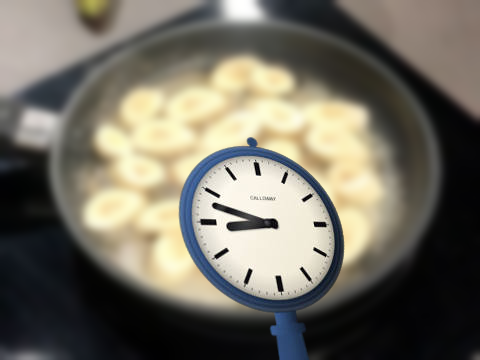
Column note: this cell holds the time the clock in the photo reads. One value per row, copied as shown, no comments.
8:48
